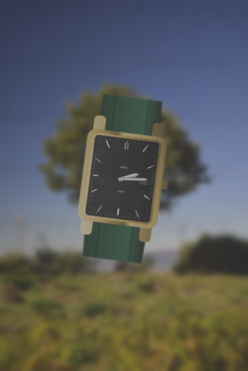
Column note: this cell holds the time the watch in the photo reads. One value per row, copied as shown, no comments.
2:14
